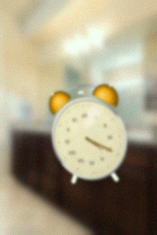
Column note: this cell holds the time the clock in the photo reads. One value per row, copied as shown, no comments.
4:20
